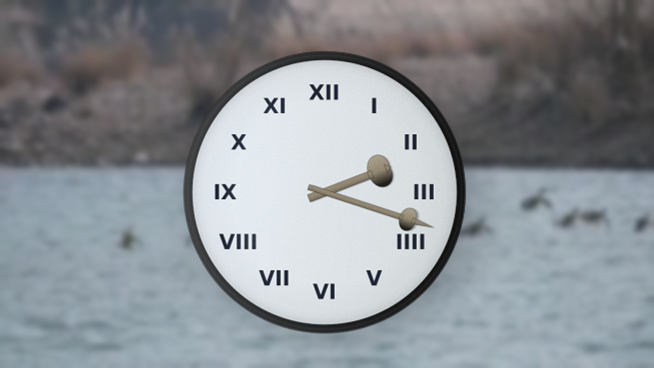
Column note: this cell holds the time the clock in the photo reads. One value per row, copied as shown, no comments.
2:18
